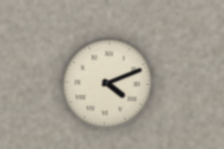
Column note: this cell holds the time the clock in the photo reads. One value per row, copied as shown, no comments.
4:11
